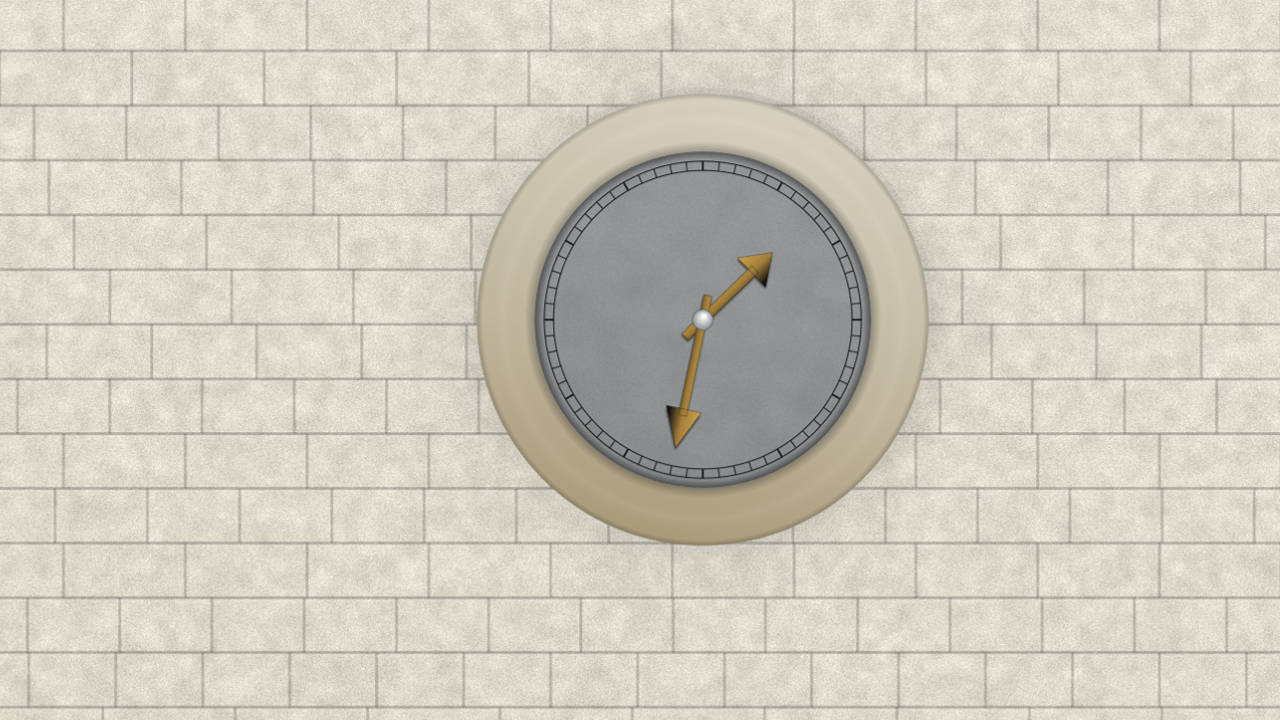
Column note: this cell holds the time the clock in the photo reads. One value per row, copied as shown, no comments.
1:32
